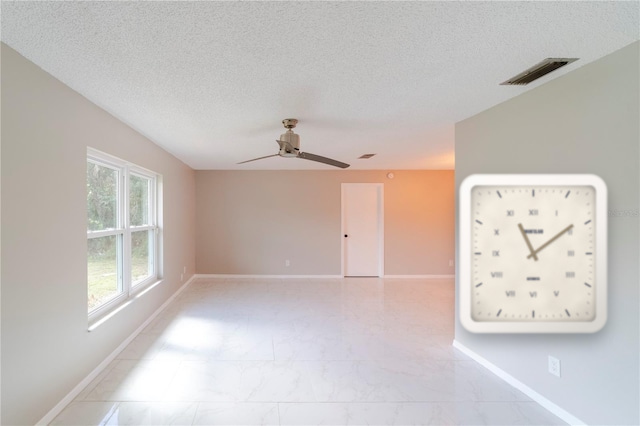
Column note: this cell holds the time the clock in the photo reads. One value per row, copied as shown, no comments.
11:09
